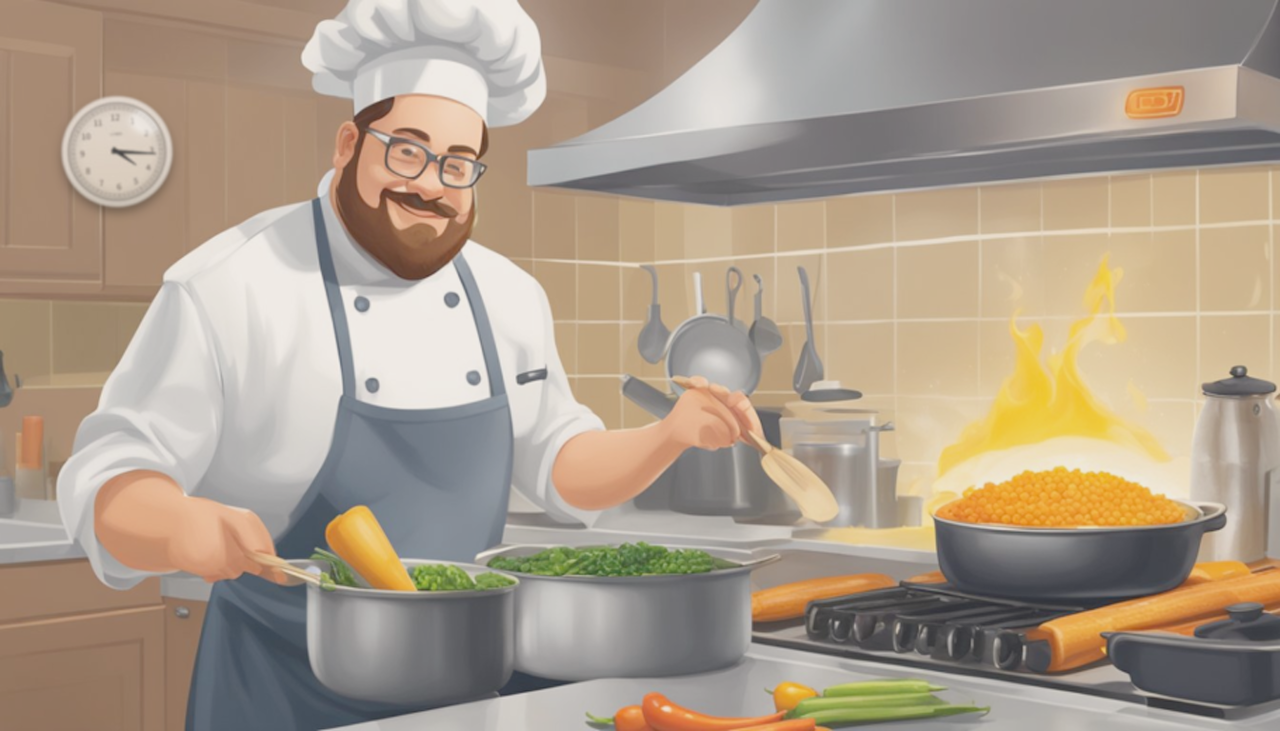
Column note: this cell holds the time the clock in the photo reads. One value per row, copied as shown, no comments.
4:16
